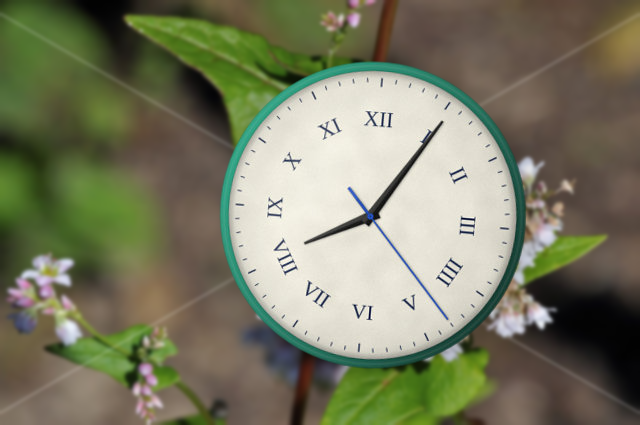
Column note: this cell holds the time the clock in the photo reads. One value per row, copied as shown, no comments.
8:05:23
